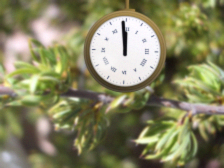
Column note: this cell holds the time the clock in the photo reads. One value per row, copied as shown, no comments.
11:59
